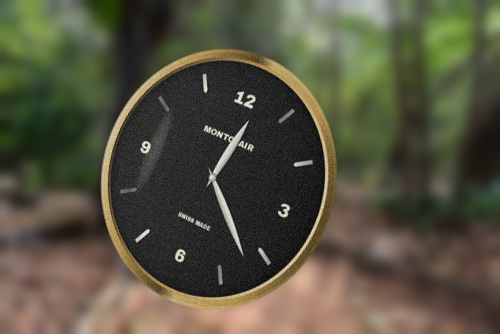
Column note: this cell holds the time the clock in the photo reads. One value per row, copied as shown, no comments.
12:22
